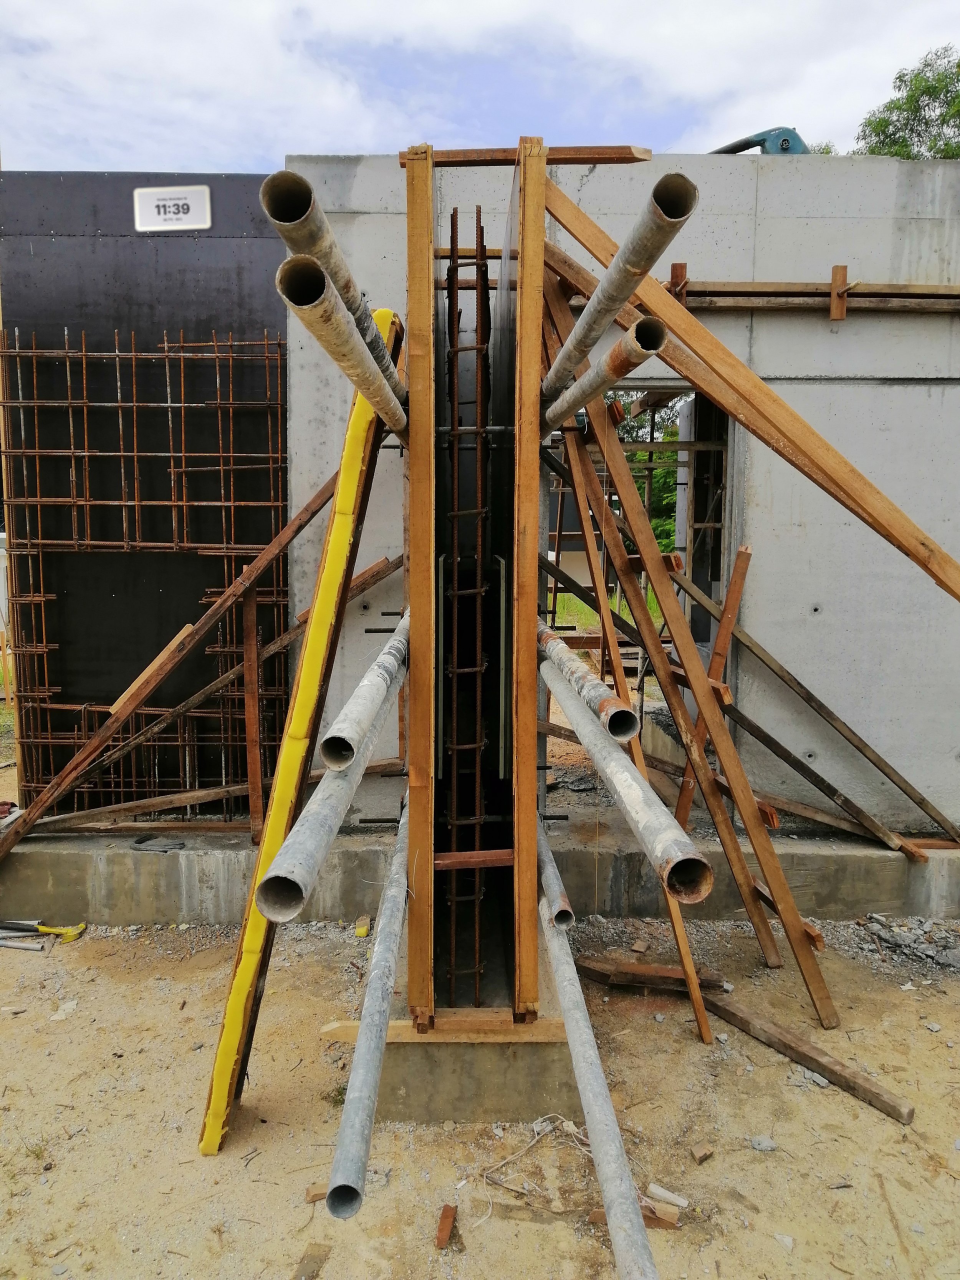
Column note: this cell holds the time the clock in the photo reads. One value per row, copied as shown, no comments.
11:39
